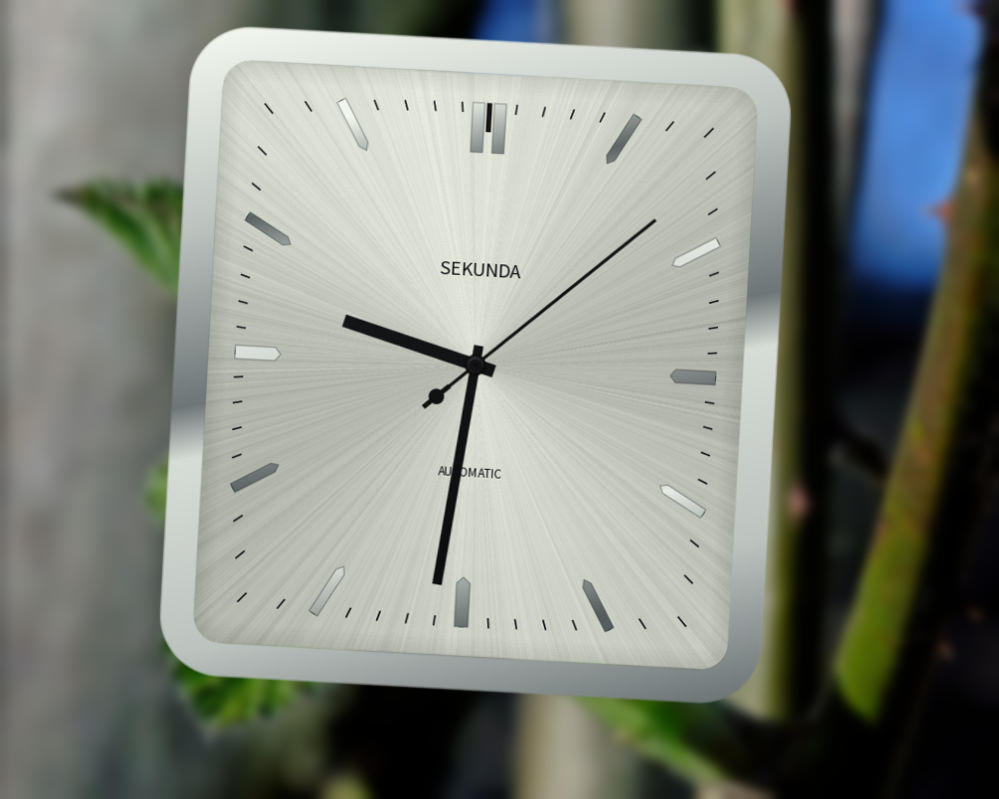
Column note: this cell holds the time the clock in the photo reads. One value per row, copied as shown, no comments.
9:31:08
